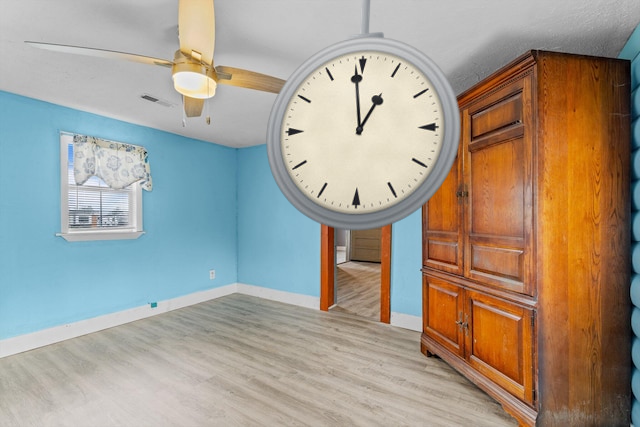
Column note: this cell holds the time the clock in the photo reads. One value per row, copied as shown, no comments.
12:59
